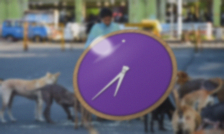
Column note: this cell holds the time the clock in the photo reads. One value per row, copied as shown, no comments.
6:38
